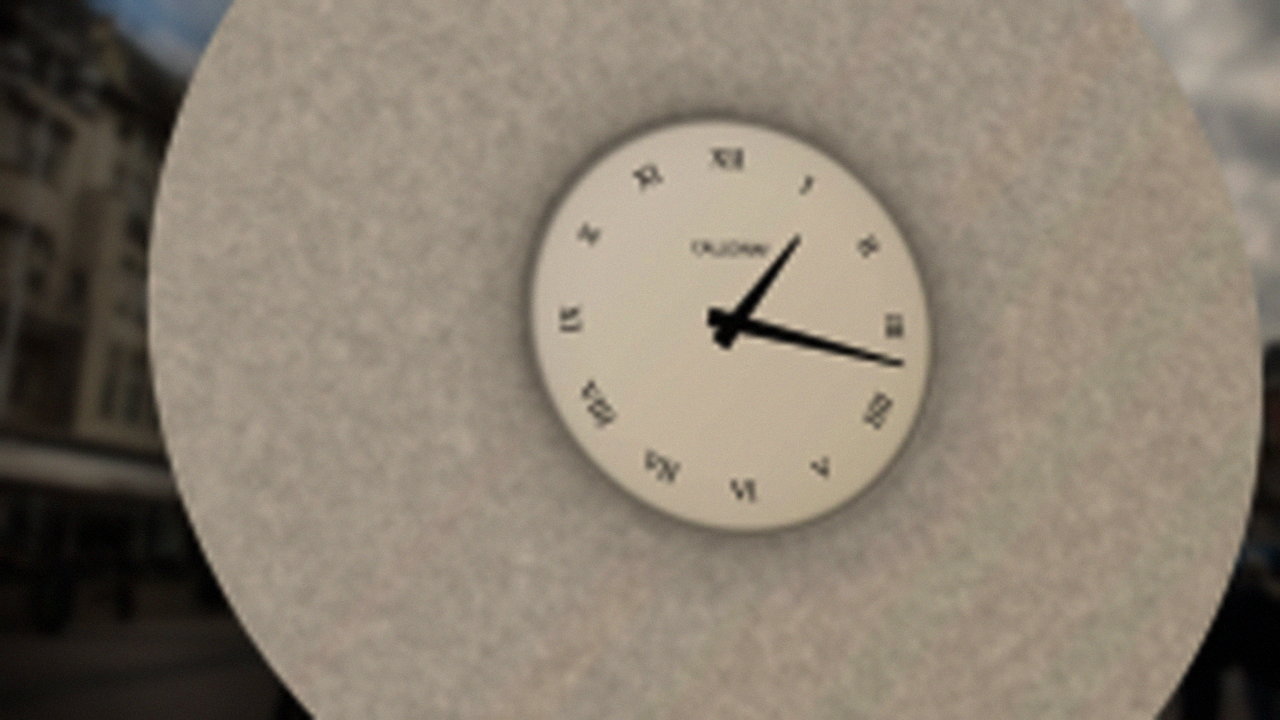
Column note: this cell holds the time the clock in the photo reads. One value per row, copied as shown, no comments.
1:17
